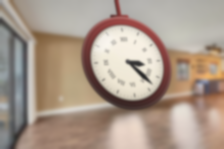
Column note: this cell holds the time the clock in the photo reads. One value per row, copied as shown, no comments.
3:23
